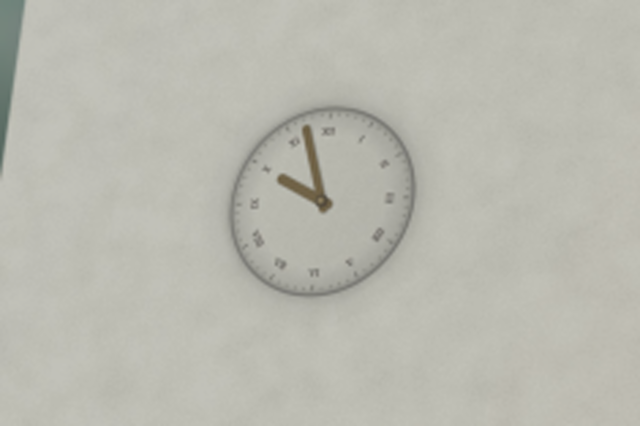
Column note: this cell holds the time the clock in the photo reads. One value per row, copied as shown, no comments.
9:57
